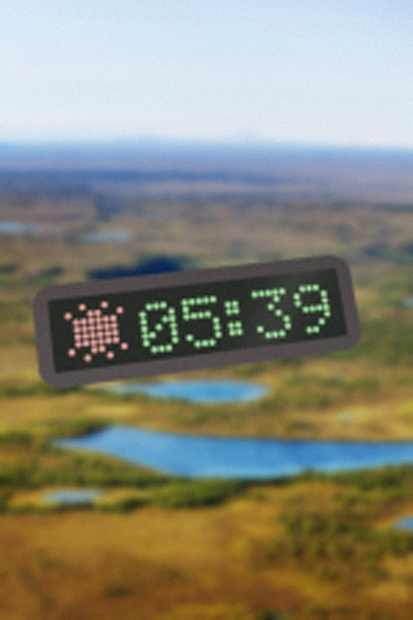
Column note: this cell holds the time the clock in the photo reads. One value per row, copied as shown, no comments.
5:39
